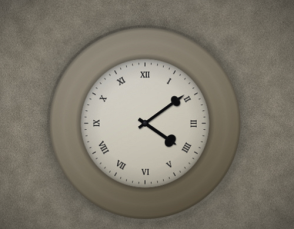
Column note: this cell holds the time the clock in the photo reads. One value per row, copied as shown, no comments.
4:09
